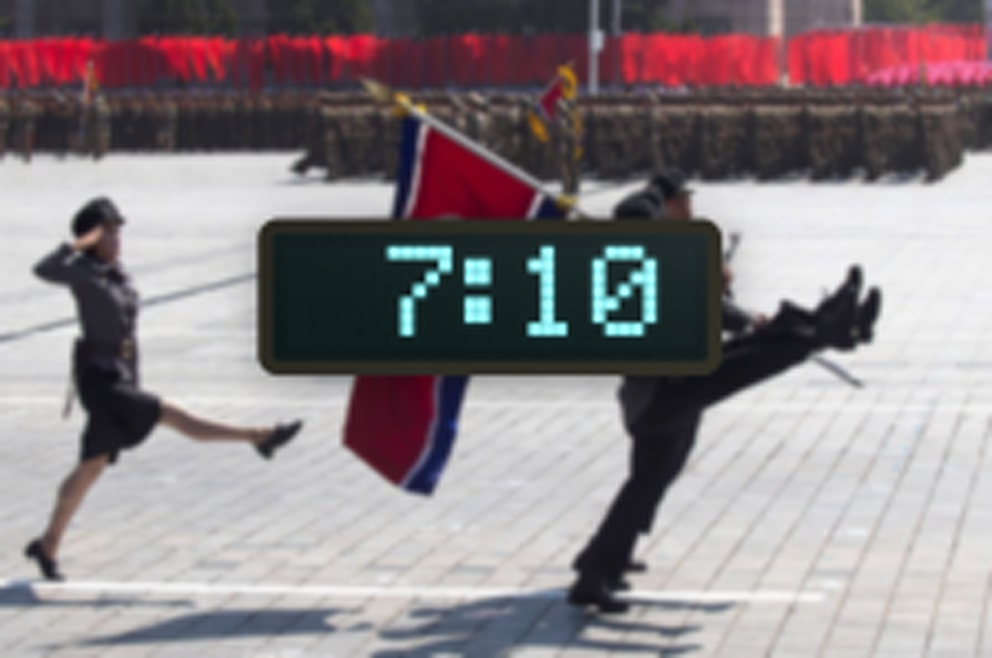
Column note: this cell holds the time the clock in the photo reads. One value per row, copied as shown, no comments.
7:10
